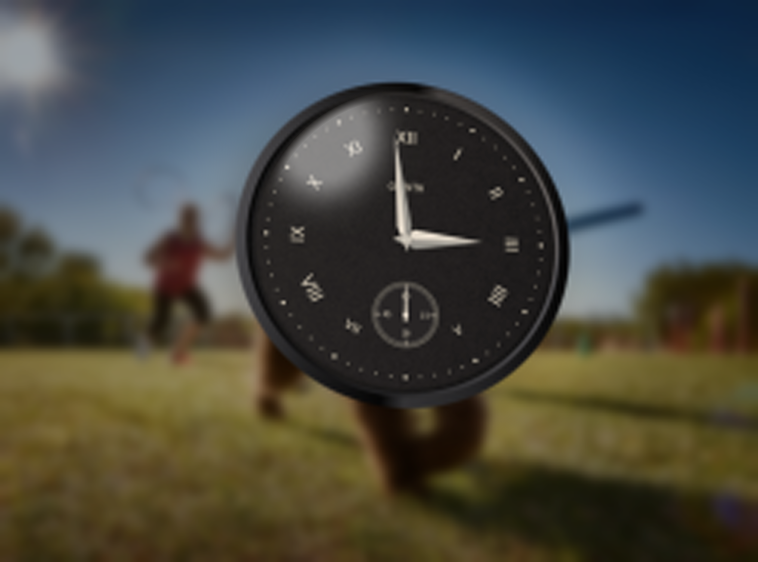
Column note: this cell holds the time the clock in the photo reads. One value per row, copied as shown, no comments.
2:59
